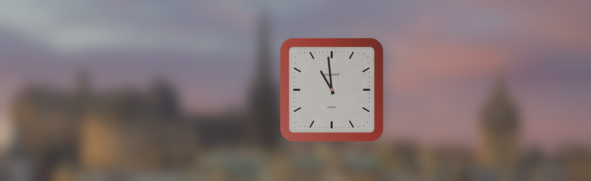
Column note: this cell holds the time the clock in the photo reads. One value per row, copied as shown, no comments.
10:59
